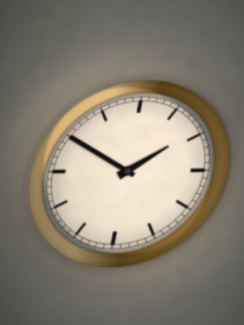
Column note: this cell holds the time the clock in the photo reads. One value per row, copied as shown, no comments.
1:50
